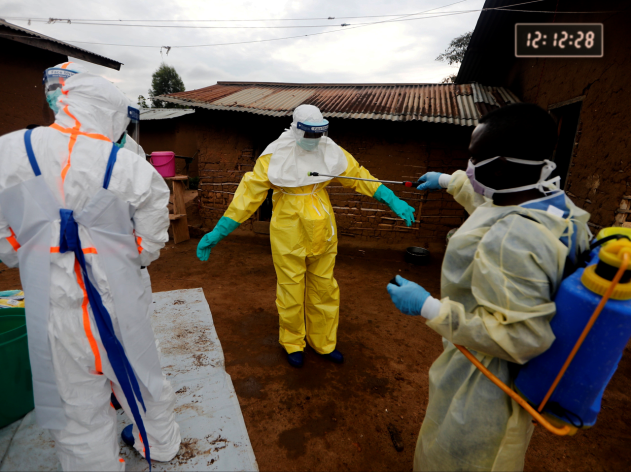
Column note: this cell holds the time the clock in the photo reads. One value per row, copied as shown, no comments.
12:12:28
